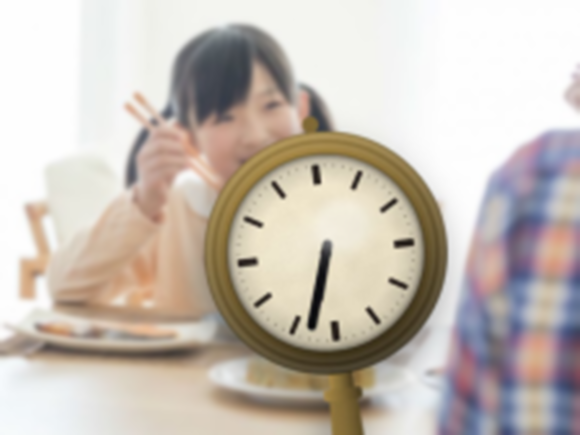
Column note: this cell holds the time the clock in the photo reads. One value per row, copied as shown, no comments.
6:33
